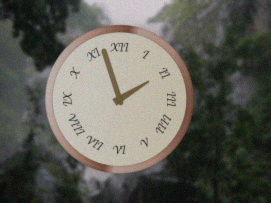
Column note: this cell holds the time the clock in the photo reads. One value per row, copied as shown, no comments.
1:57
